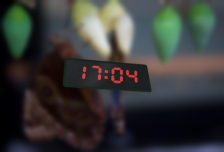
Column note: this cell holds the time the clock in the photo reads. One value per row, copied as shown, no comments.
17:04
